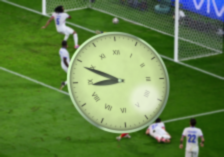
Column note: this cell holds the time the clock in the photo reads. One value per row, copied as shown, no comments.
8:49
